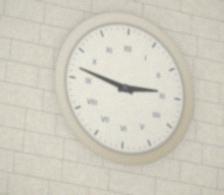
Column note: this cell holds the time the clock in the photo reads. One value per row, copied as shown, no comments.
2:47
